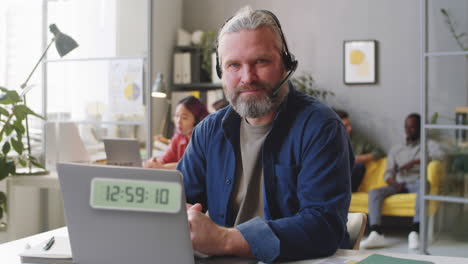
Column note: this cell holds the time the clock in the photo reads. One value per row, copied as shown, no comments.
12:59:10
